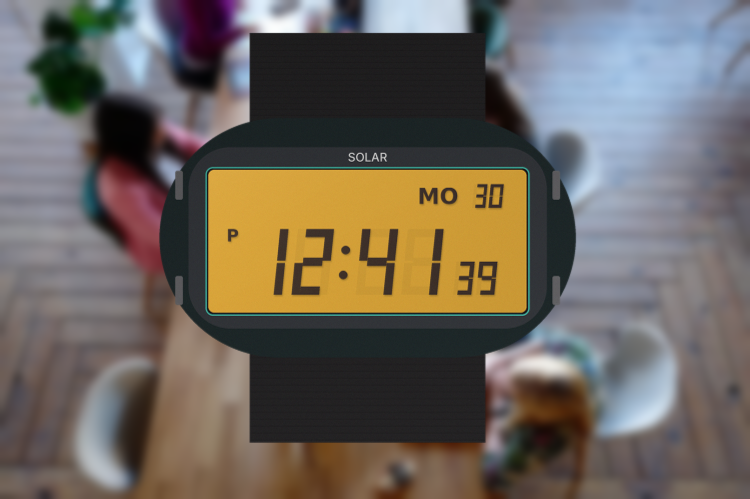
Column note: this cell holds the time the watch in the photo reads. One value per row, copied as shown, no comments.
12:41:39
